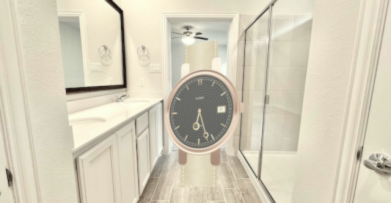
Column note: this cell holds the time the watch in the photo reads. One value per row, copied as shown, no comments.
6:27
